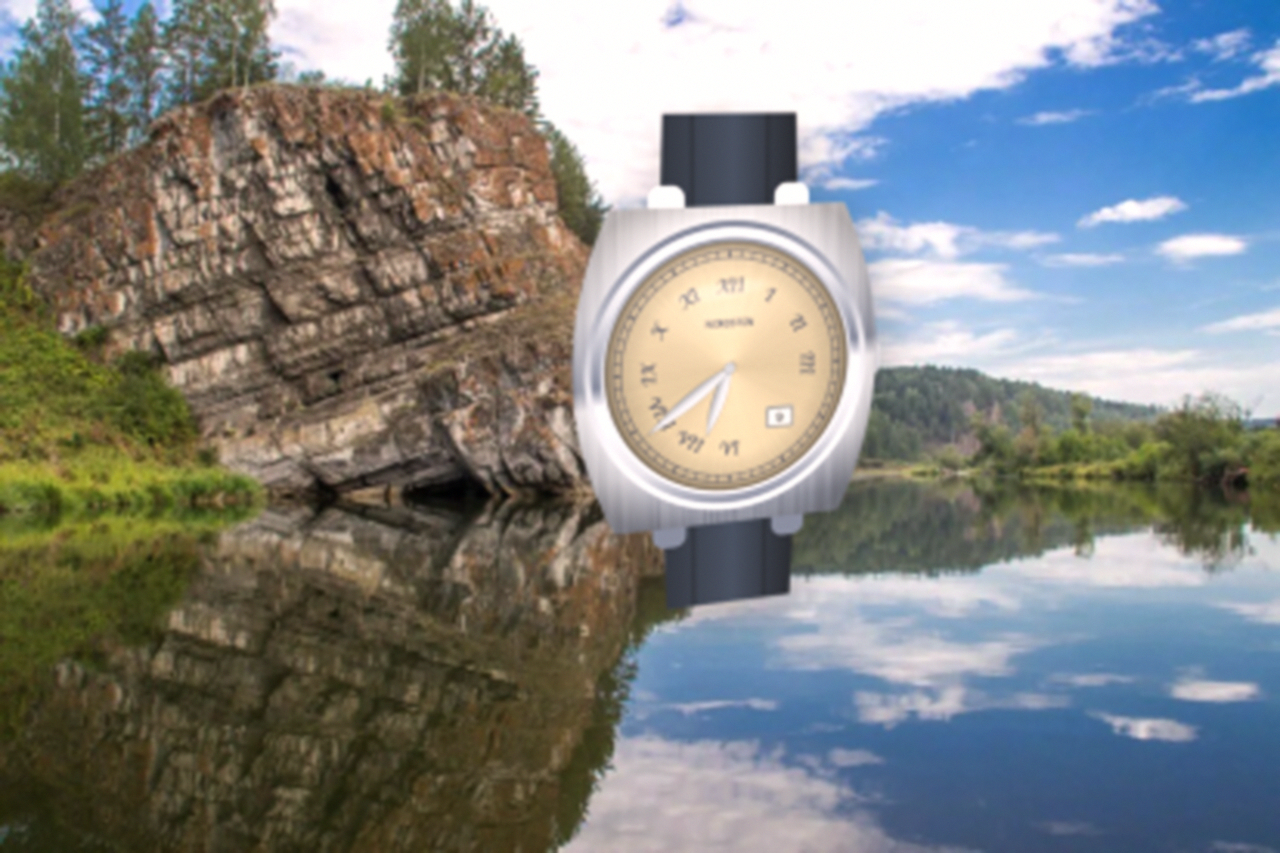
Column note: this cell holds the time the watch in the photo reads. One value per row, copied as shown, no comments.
6:39
